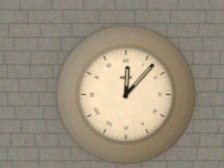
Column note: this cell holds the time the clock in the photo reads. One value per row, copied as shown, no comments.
12:07
